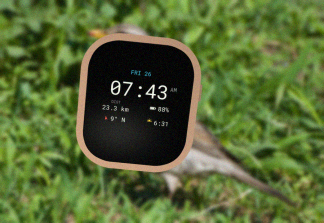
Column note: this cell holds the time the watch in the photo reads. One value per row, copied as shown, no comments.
7:43
